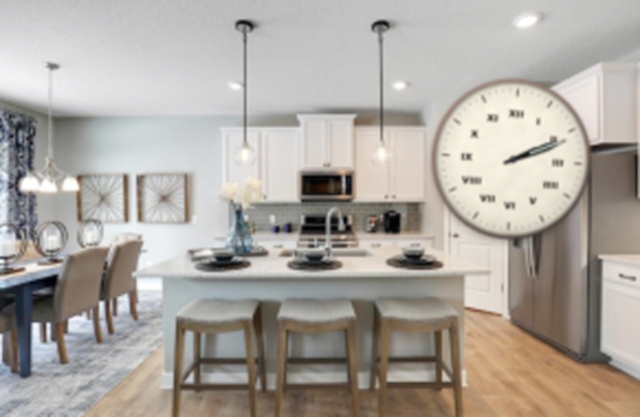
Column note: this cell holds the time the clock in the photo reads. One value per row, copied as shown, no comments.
2:11
